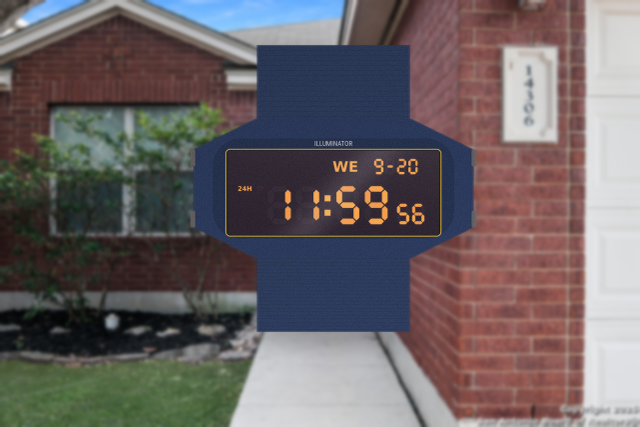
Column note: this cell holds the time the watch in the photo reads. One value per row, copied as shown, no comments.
11:59:56
